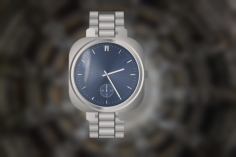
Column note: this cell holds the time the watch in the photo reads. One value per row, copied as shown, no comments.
2:25
